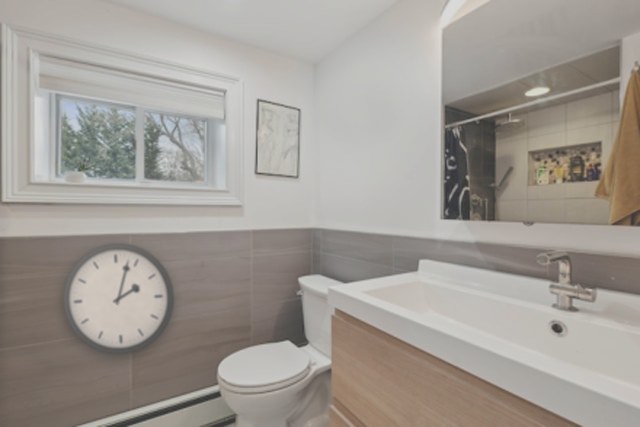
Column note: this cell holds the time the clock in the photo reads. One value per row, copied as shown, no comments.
2:03
